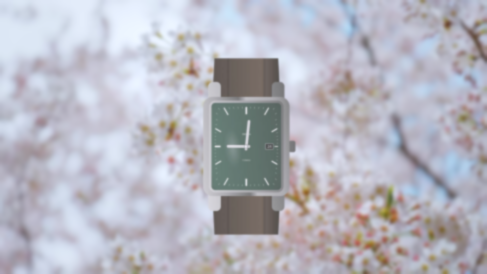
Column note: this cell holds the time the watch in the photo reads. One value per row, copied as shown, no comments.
9:01
